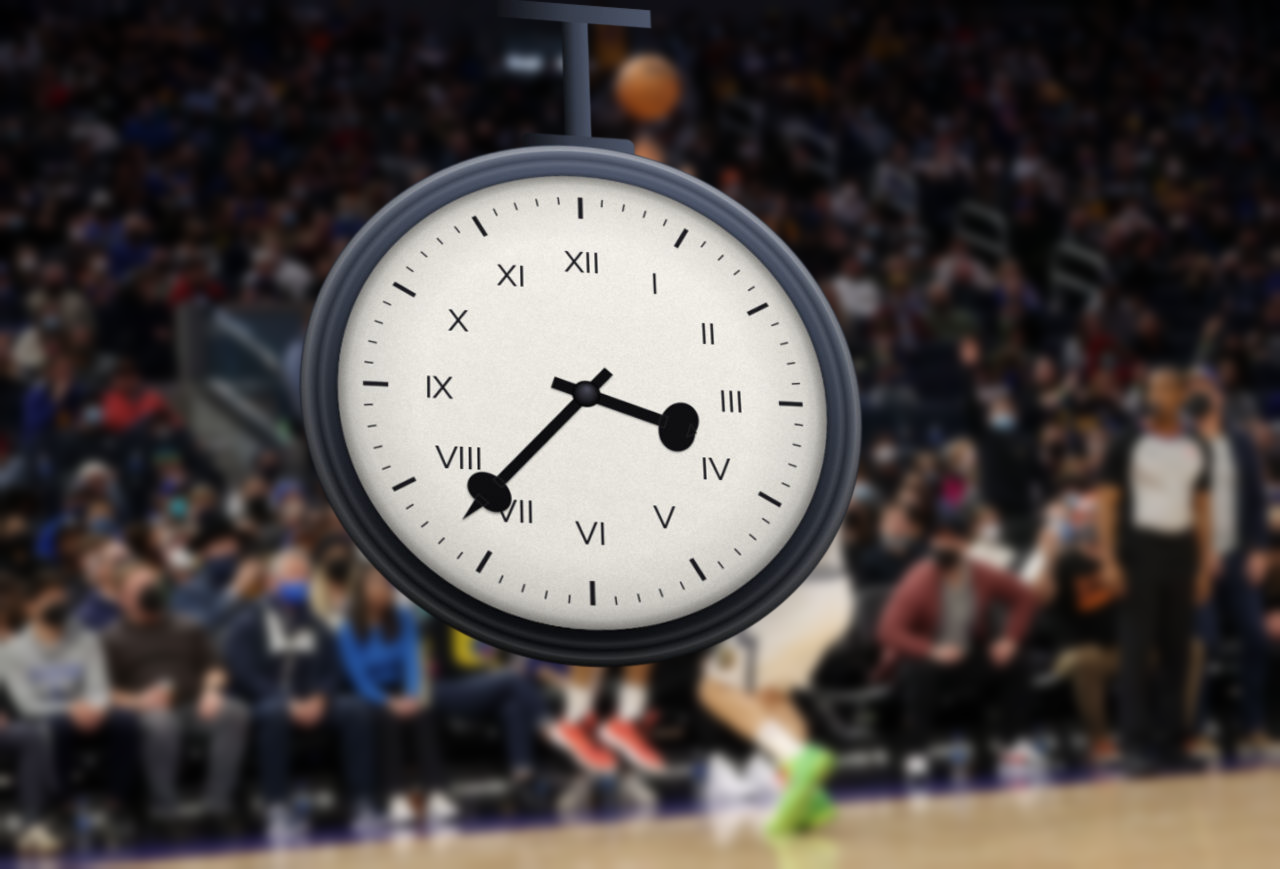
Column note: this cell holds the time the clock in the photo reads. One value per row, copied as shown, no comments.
3:37
